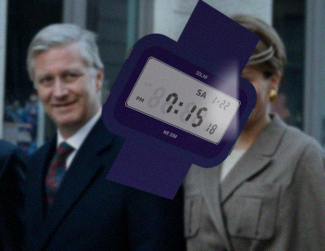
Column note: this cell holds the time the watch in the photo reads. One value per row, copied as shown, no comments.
7:15:18
